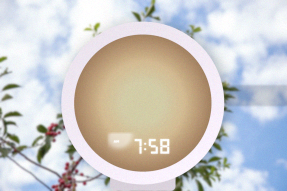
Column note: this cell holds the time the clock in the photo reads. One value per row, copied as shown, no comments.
7:58
